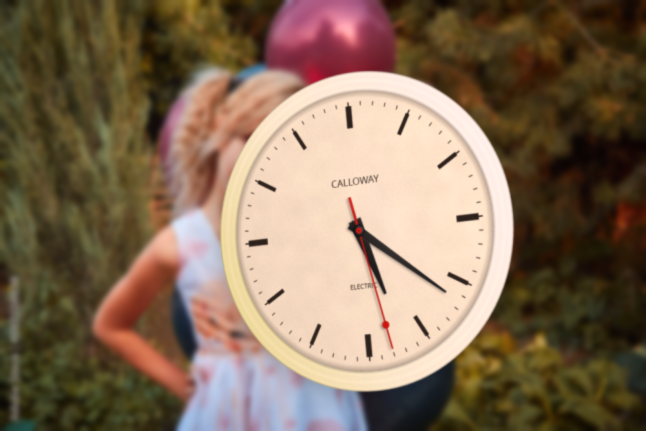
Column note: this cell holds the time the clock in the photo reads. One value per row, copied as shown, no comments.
5:21:28
